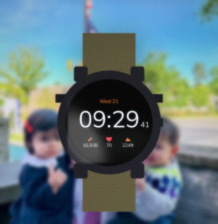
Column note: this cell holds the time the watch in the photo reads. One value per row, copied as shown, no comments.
9:29
